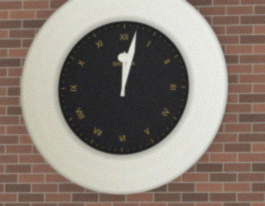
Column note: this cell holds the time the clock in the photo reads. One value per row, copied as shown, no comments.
12:02
